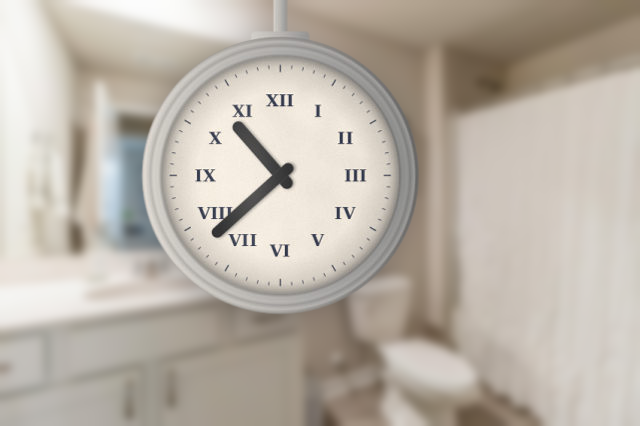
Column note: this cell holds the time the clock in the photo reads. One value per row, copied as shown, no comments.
10:38
